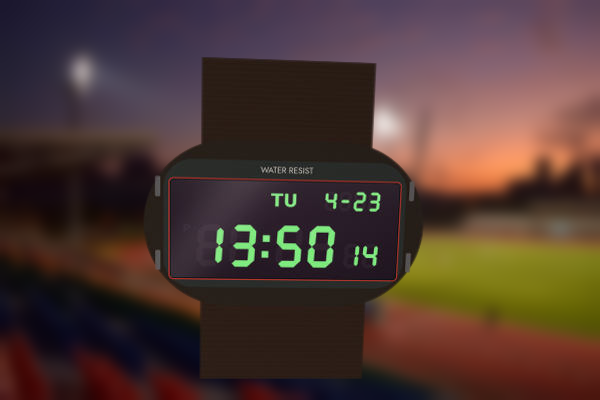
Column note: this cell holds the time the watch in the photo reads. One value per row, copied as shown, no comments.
13:50:14
